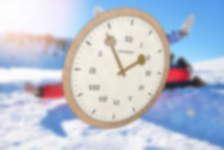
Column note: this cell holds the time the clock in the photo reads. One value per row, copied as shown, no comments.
1:54
